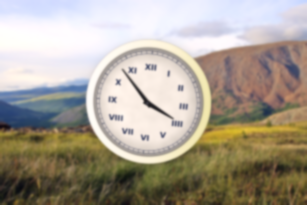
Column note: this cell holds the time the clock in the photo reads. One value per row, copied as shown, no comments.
3:53
